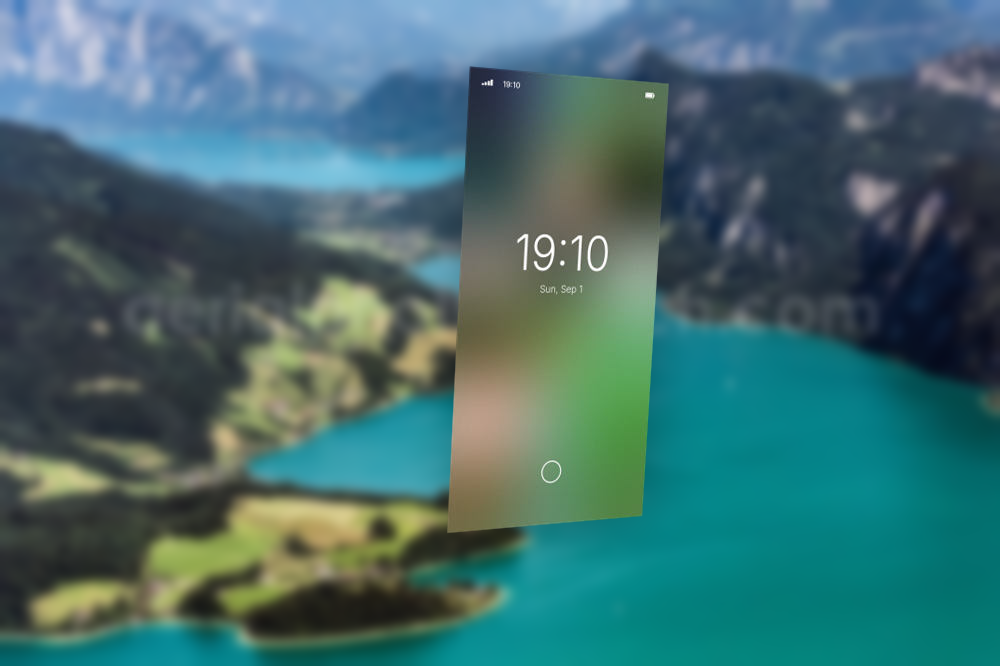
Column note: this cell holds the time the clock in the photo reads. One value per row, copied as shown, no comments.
19:10
